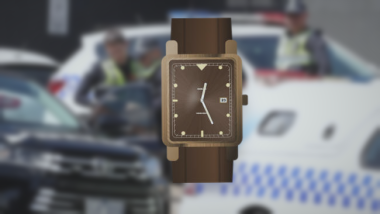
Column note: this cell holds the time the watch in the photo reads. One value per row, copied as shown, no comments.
12:26
